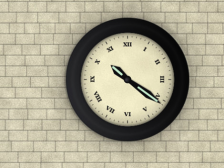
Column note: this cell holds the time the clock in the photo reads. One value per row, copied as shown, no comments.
10:21
